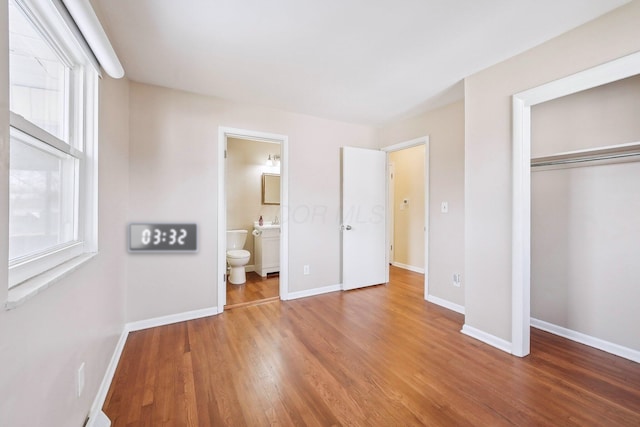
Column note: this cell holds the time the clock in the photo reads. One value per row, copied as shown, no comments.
3:32
